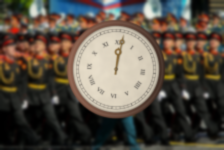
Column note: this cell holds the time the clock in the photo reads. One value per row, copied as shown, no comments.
12:01
